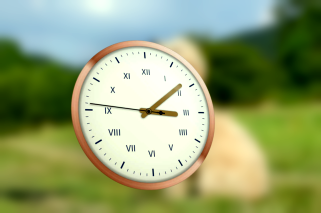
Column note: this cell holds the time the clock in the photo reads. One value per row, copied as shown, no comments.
3:08:46
